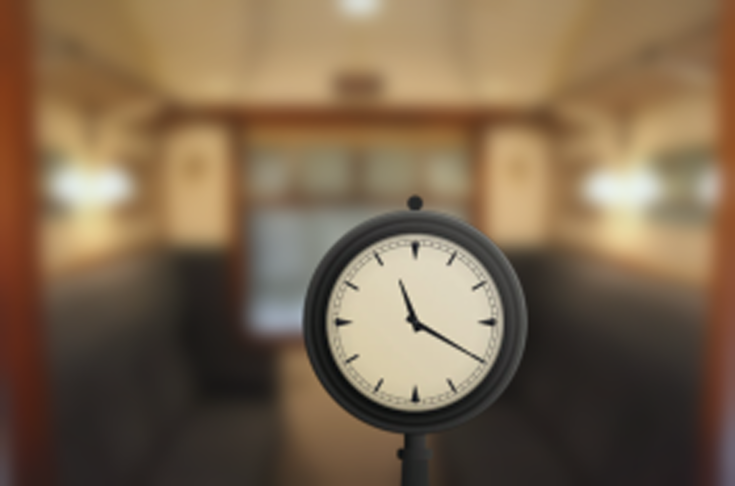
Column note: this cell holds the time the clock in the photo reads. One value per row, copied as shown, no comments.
11:20
